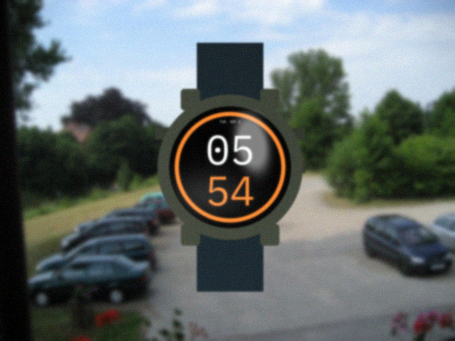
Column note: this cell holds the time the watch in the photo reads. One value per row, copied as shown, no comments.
5:54
